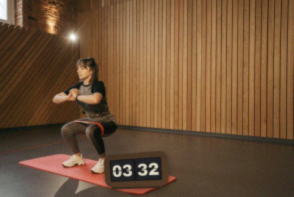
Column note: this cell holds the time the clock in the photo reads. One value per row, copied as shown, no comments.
3:32
